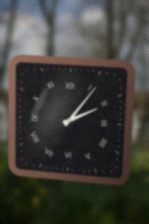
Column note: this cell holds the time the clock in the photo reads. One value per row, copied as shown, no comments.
2:06
